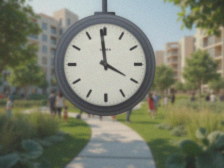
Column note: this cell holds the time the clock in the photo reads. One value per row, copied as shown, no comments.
3:59
